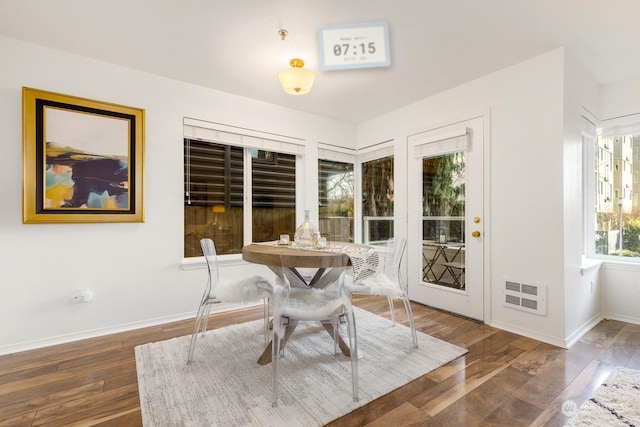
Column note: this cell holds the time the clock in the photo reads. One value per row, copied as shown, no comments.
7:15
